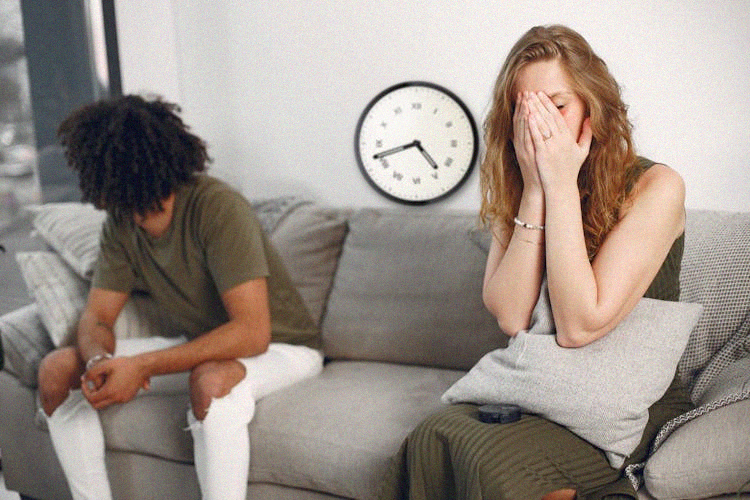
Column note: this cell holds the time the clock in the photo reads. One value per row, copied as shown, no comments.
4:42
